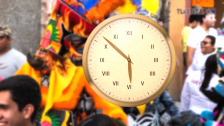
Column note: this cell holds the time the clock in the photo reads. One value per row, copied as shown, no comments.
5:52
